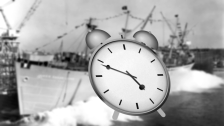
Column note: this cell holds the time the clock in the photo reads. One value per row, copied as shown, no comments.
4:49
